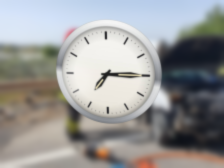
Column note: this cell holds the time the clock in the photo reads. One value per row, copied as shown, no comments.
7:15
